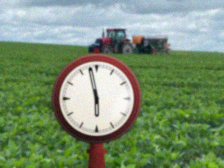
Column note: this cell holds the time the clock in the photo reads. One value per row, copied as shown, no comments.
5:58
